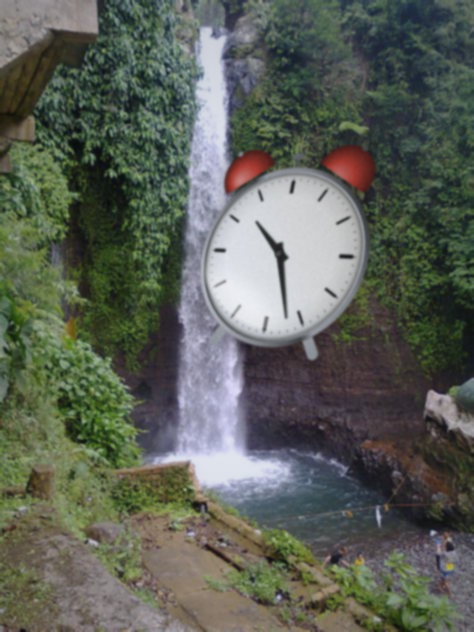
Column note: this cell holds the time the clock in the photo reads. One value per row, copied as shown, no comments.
10:27
